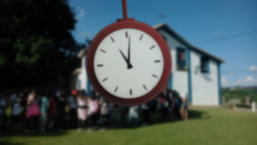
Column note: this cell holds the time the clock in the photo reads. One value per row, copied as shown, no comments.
11:01
